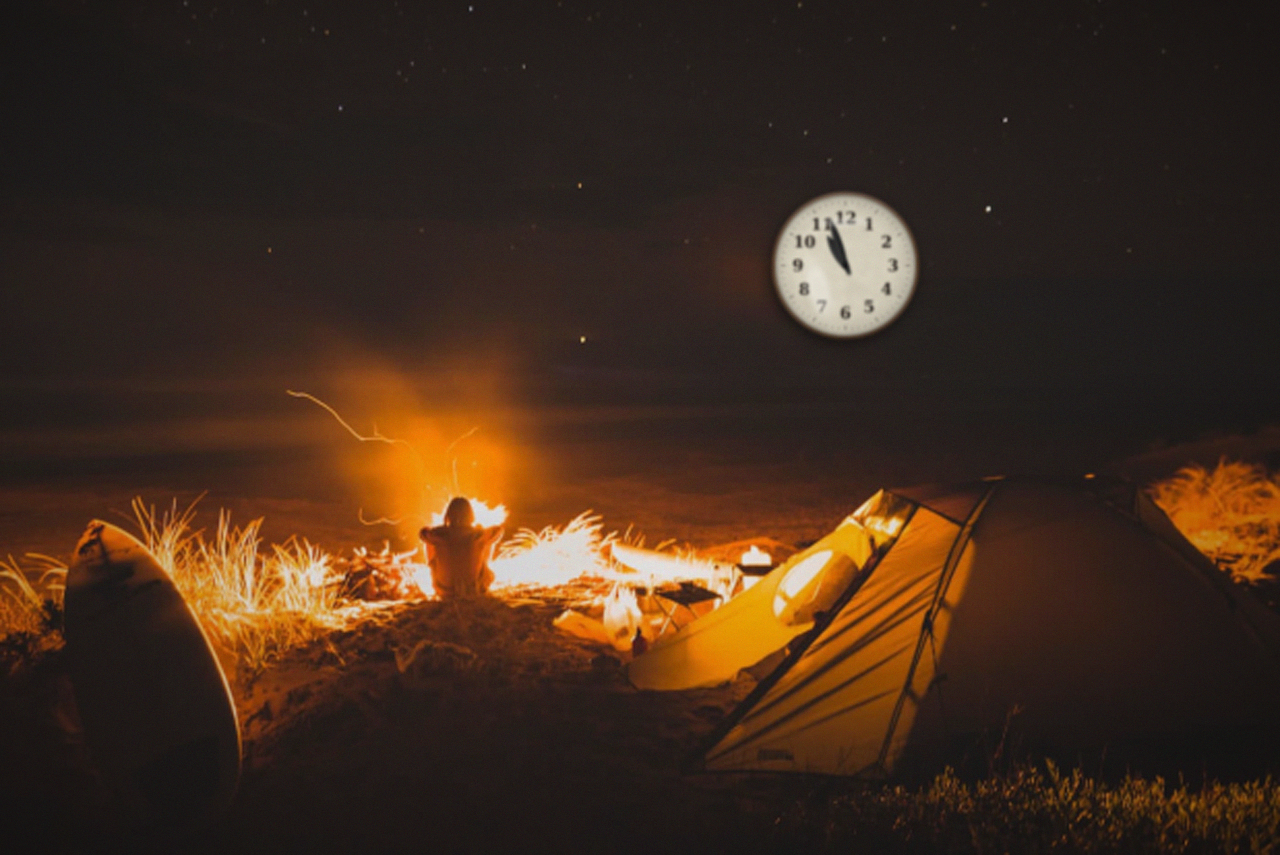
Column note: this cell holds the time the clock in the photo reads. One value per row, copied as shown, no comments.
10:57
